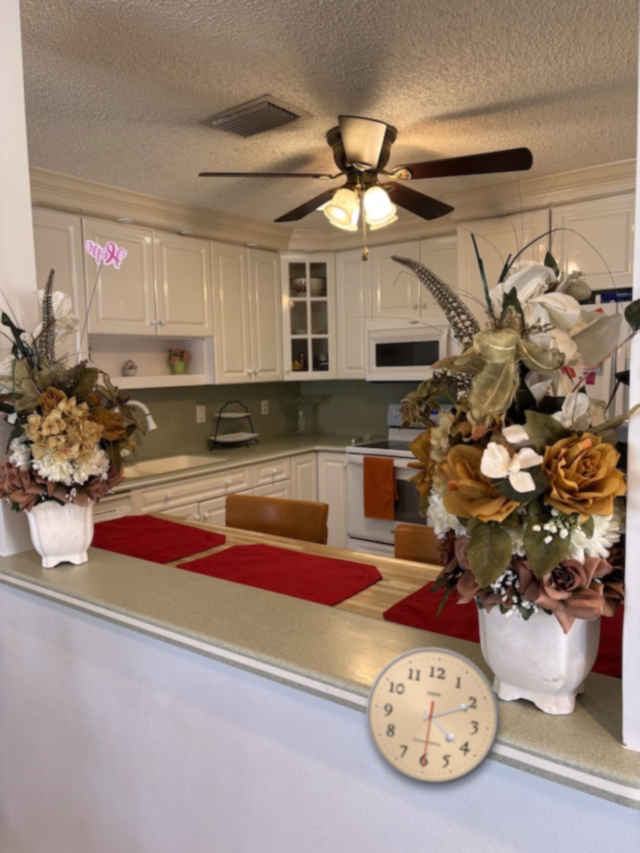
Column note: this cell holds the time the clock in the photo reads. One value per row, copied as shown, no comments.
4:10:30
